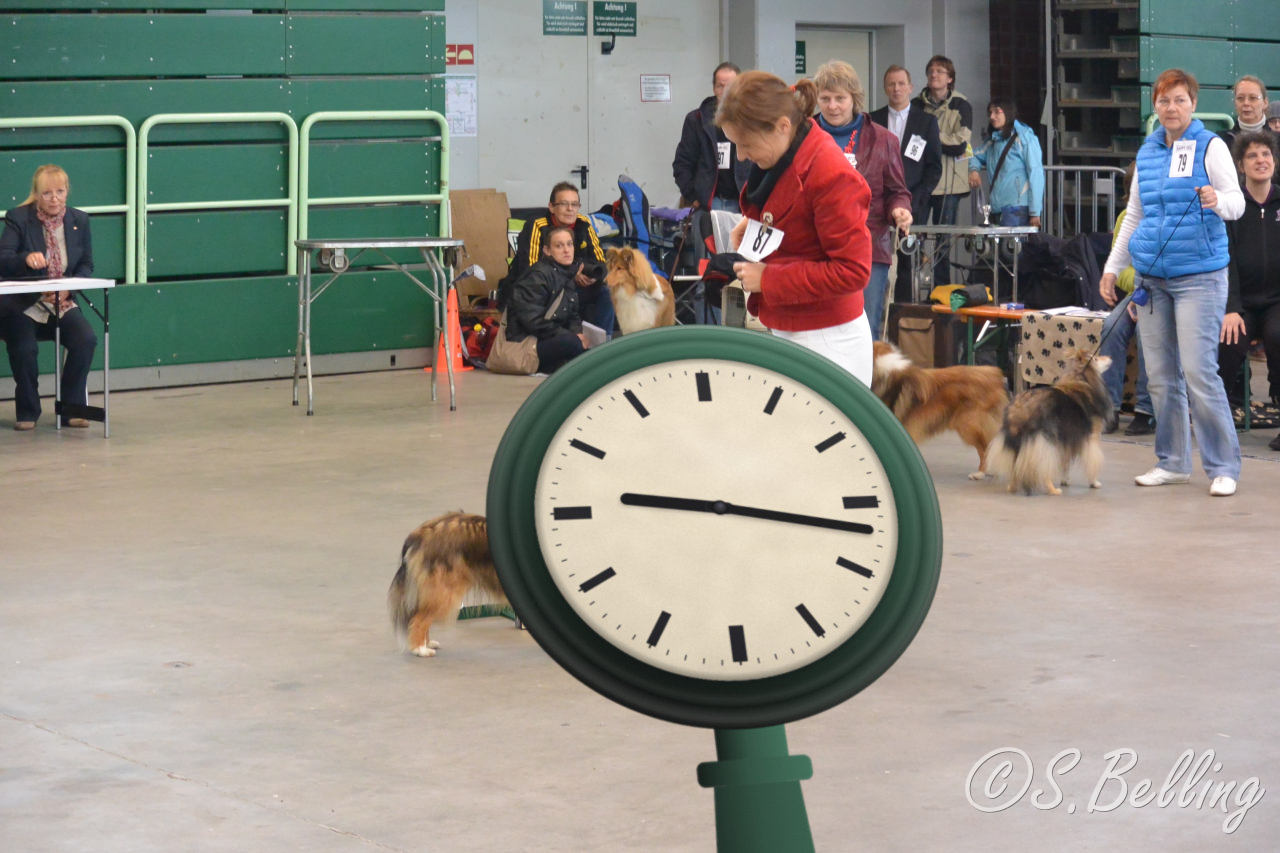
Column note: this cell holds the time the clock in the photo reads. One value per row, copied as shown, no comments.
9:17
